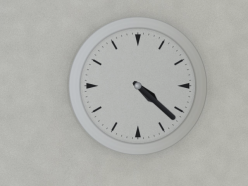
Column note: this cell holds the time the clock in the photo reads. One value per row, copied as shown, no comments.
4:22
